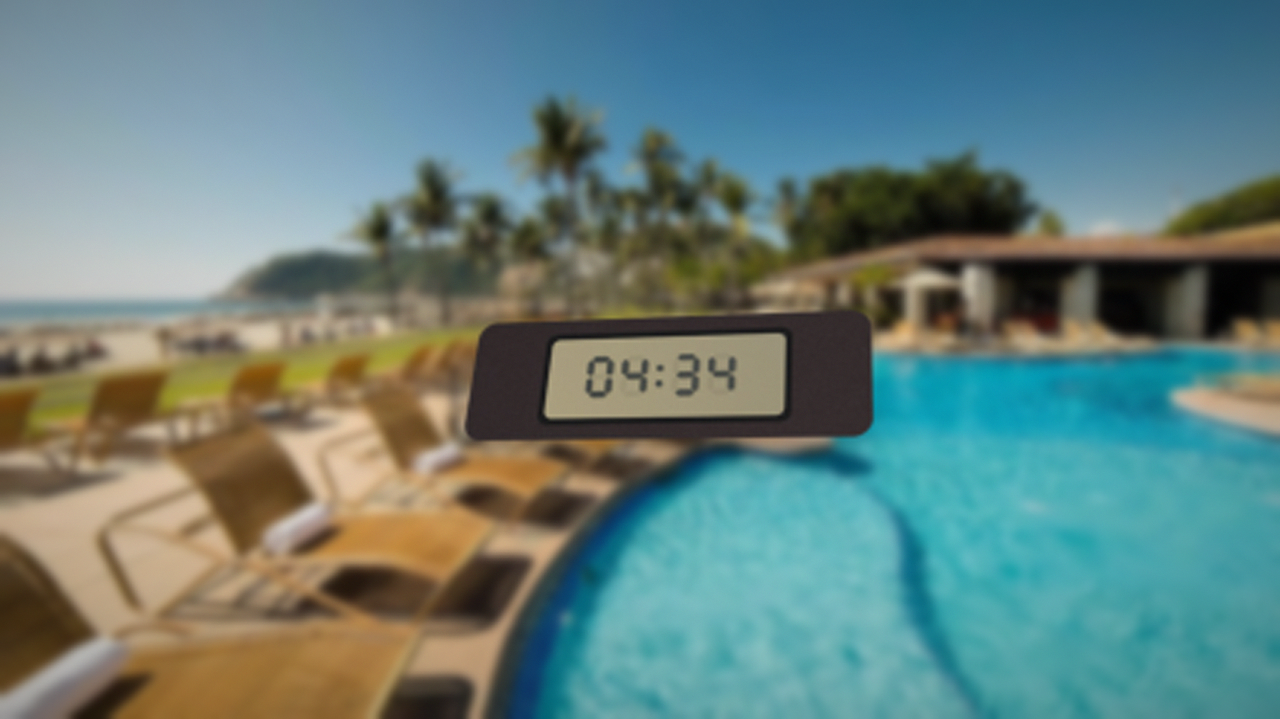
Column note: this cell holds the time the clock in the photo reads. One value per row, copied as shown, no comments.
4:34
